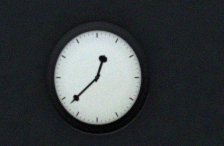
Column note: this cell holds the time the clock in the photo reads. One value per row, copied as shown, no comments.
12:38
